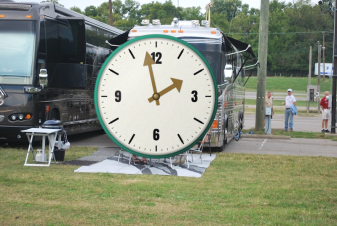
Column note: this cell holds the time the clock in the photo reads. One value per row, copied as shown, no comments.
1:58
